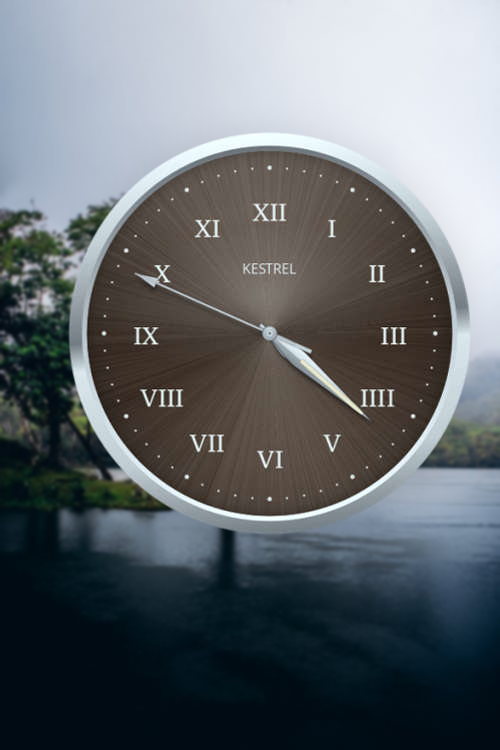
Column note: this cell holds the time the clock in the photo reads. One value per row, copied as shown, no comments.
4:21:49
